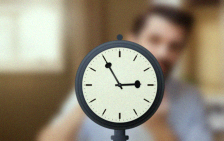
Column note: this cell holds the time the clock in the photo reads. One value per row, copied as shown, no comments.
2:55
